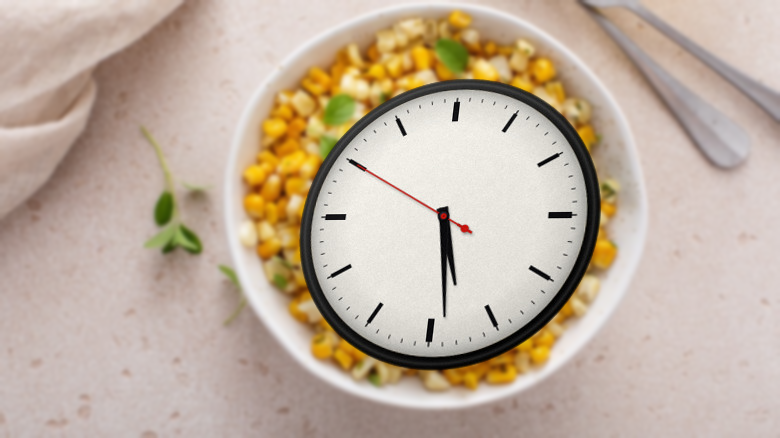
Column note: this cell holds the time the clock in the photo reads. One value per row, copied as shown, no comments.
5:28:50
